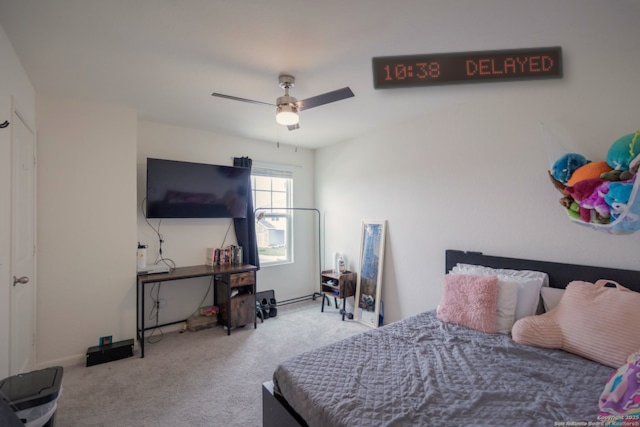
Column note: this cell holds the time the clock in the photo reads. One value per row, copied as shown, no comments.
10:38
